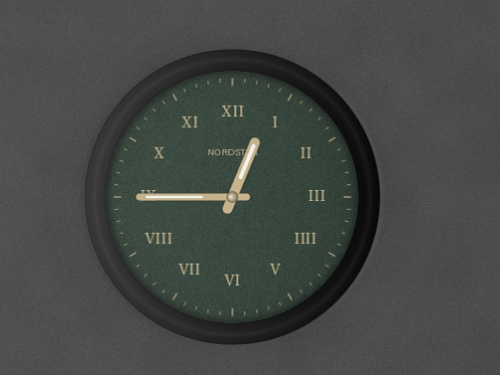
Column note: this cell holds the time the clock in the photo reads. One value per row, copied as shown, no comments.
12:45
